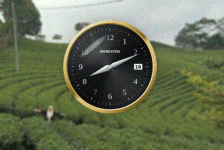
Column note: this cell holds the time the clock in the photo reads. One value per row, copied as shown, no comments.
8:11
